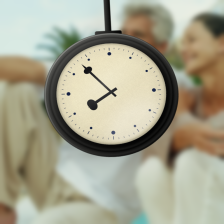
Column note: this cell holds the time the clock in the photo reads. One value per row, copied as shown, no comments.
7:53
